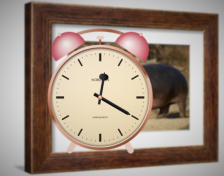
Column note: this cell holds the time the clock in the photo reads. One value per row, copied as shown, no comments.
12:20
